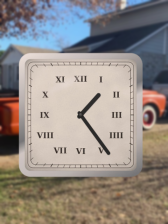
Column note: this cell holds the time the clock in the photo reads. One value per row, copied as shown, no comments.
1:24
